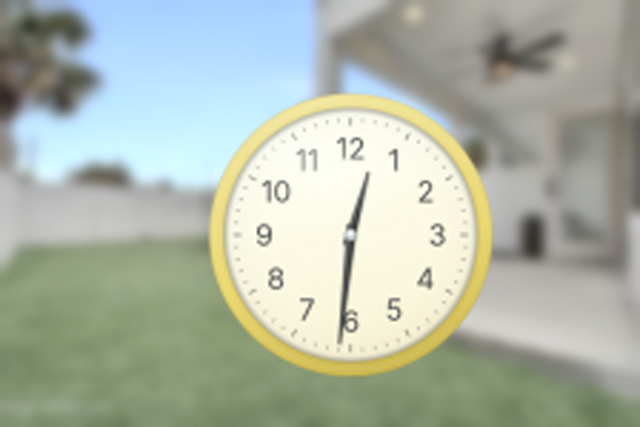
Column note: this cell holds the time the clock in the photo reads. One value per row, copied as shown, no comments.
12:31
